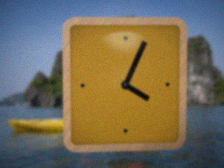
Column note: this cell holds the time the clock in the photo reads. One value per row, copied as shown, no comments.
4:04
